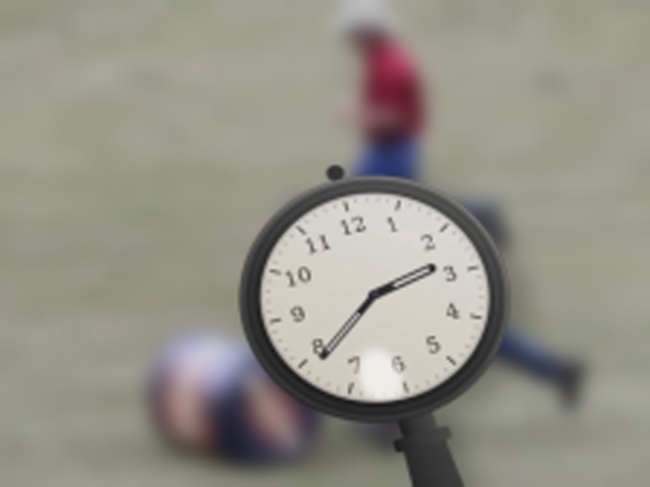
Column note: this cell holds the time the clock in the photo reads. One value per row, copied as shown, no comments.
2:39
